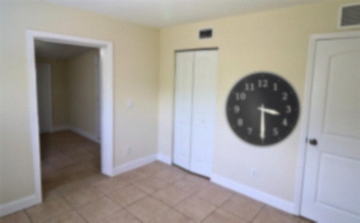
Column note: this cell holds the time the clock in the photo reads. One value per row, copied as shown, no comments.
3:30
